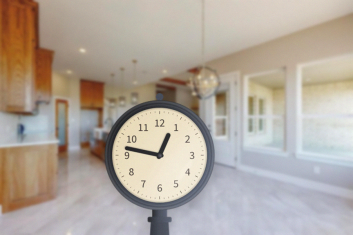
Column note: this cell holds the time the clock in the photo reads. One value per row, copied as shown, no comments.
12:47
